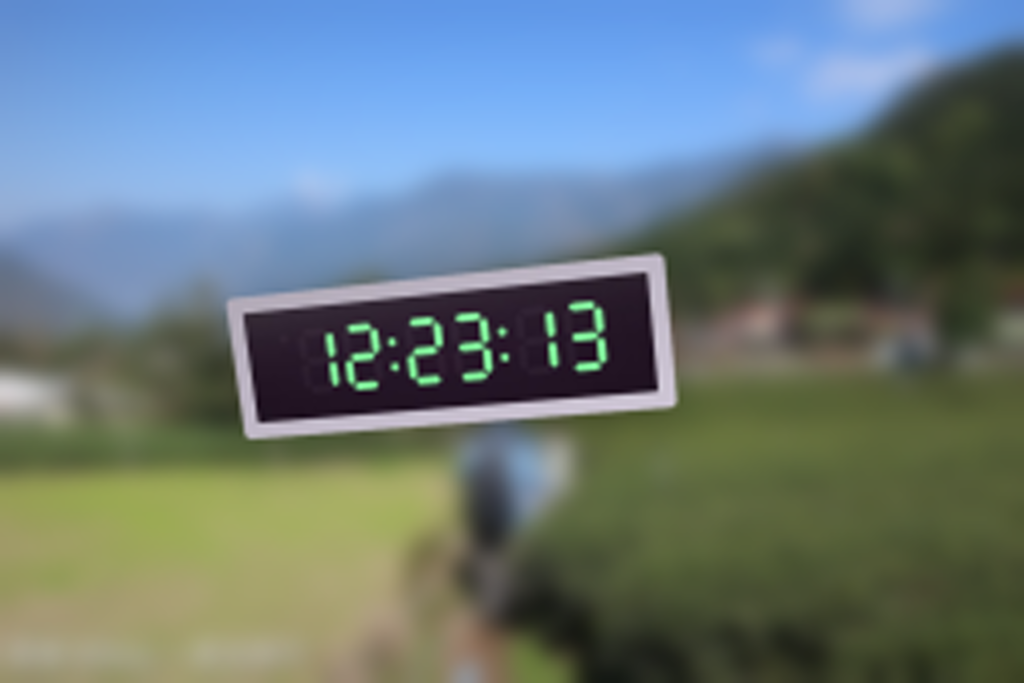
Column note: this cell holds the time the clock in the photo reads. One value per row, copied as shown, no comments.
12:23:13
